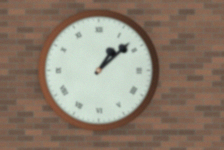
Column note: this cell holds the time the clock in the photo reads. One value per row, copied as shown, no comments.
1:08
